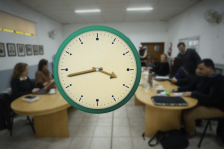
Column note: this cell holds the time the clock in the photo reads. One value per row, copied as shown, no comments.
3:43
